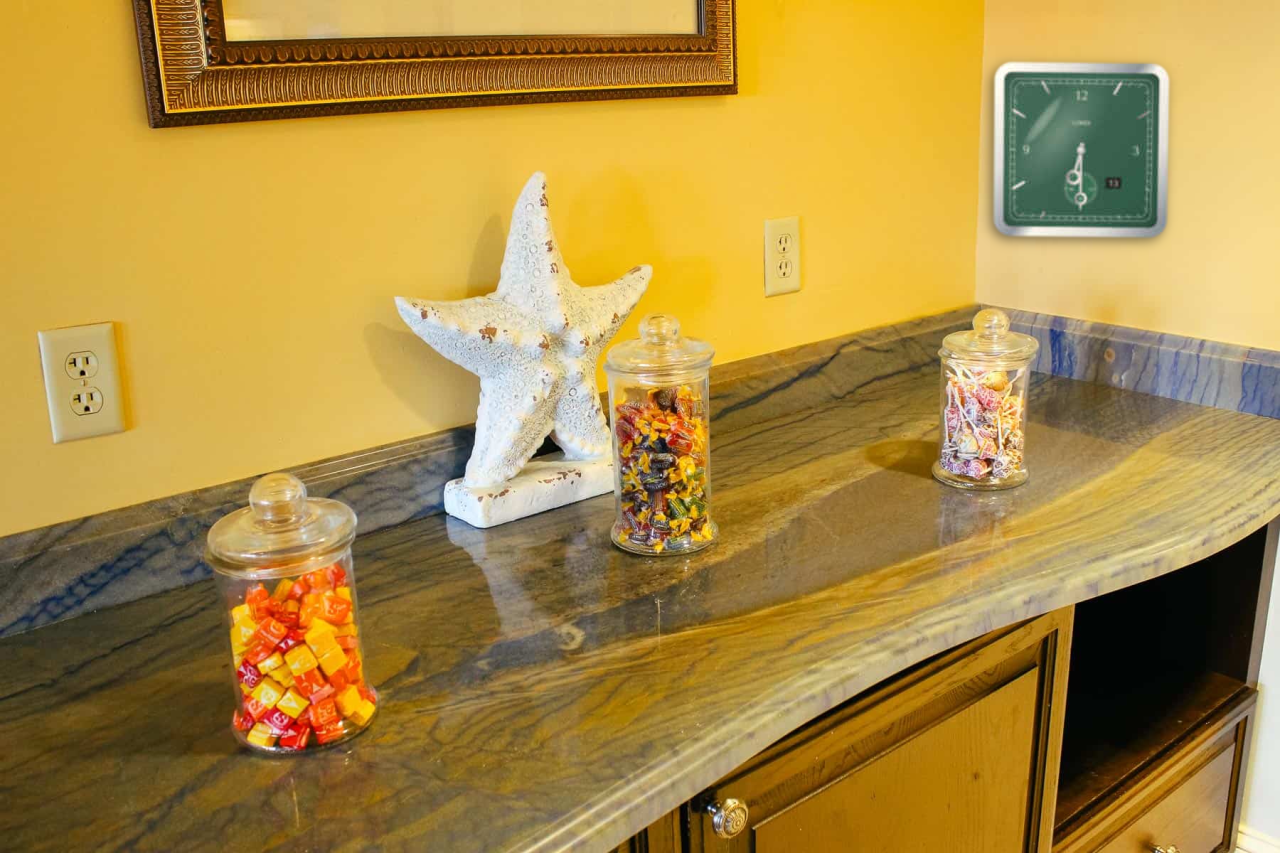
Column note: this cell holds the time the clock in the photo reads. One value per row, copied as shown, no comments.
6:30
